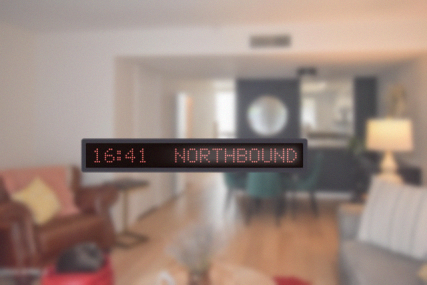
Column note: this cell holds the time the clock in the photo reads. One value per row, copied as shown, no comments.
16:41
